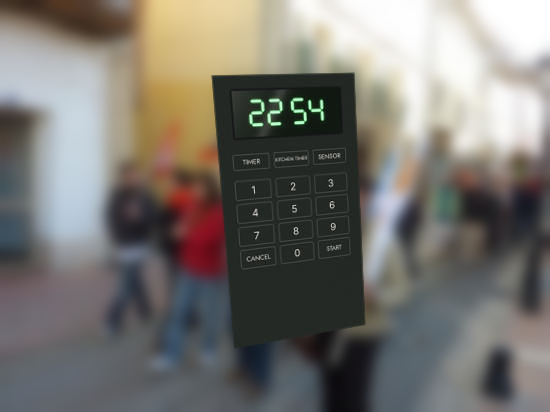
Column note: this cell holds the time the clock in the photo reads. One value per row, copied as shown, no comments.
22:54
